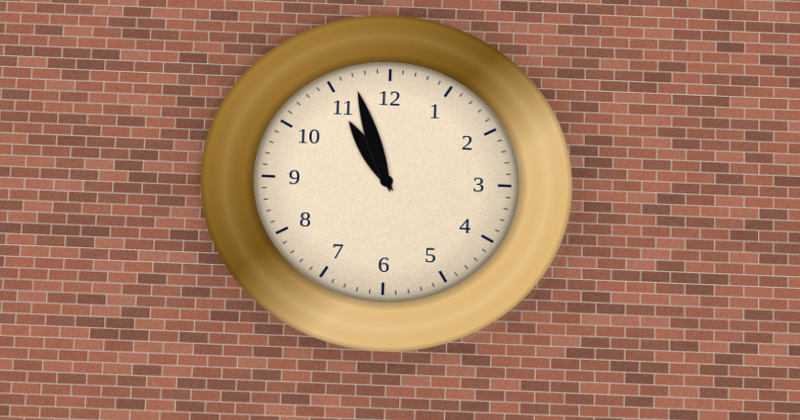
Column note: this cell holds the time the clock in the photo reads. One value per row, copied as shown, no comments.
10:57
